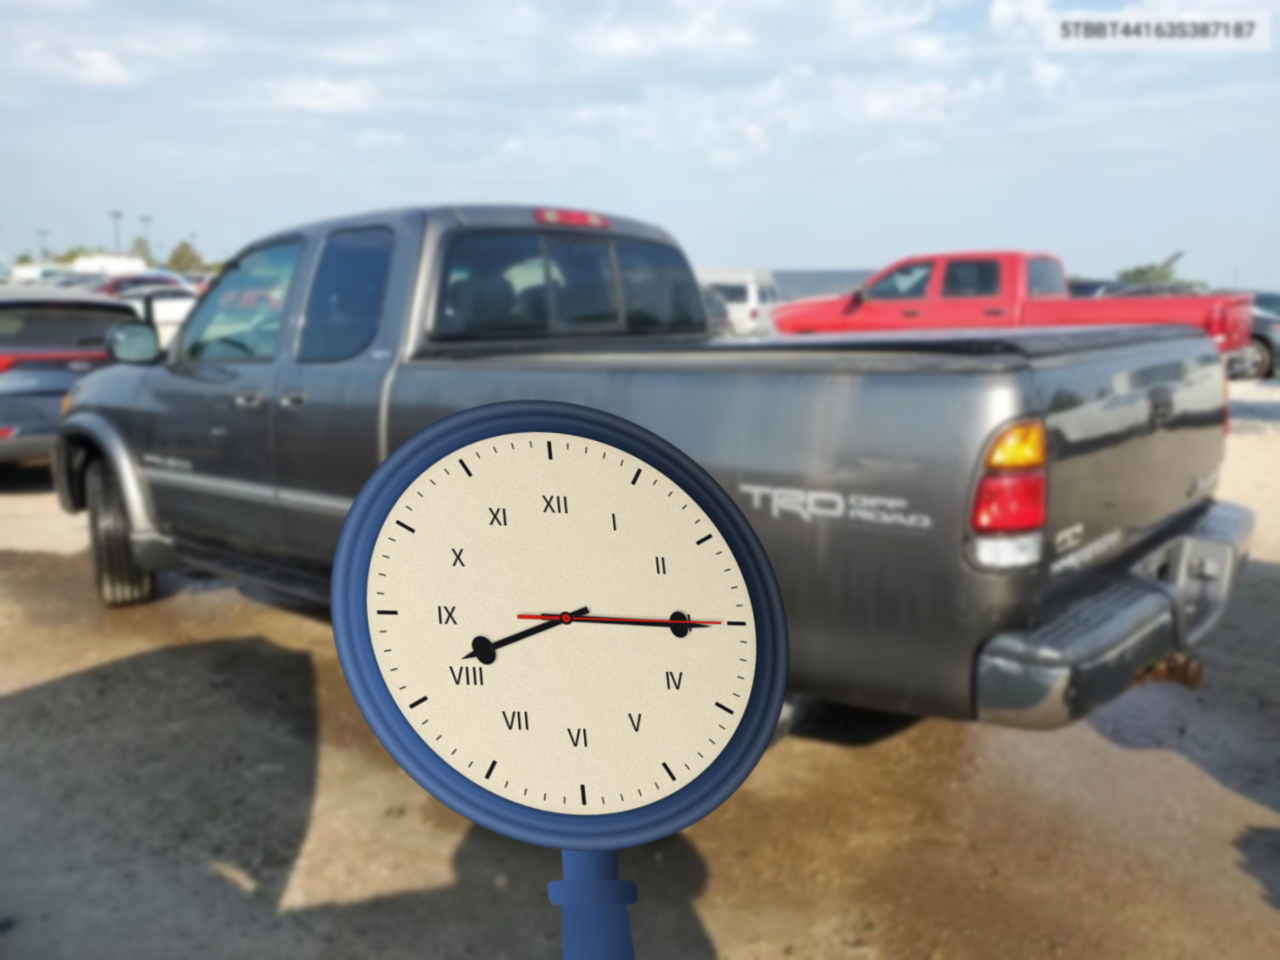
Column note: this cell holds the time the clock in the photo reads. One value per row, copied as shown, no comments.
8:15:15
